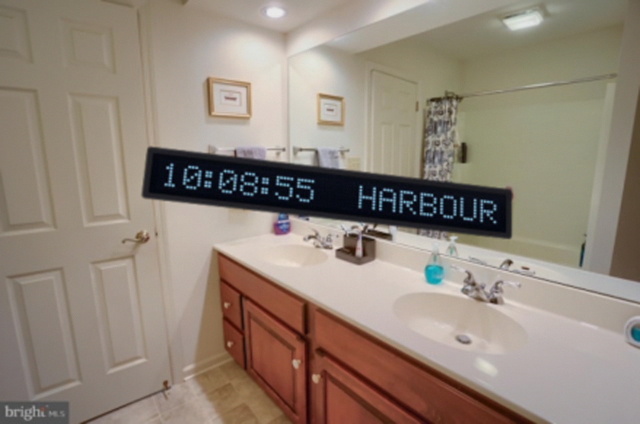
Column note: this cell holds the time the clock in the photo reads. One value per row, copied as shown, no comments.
10:08:55
